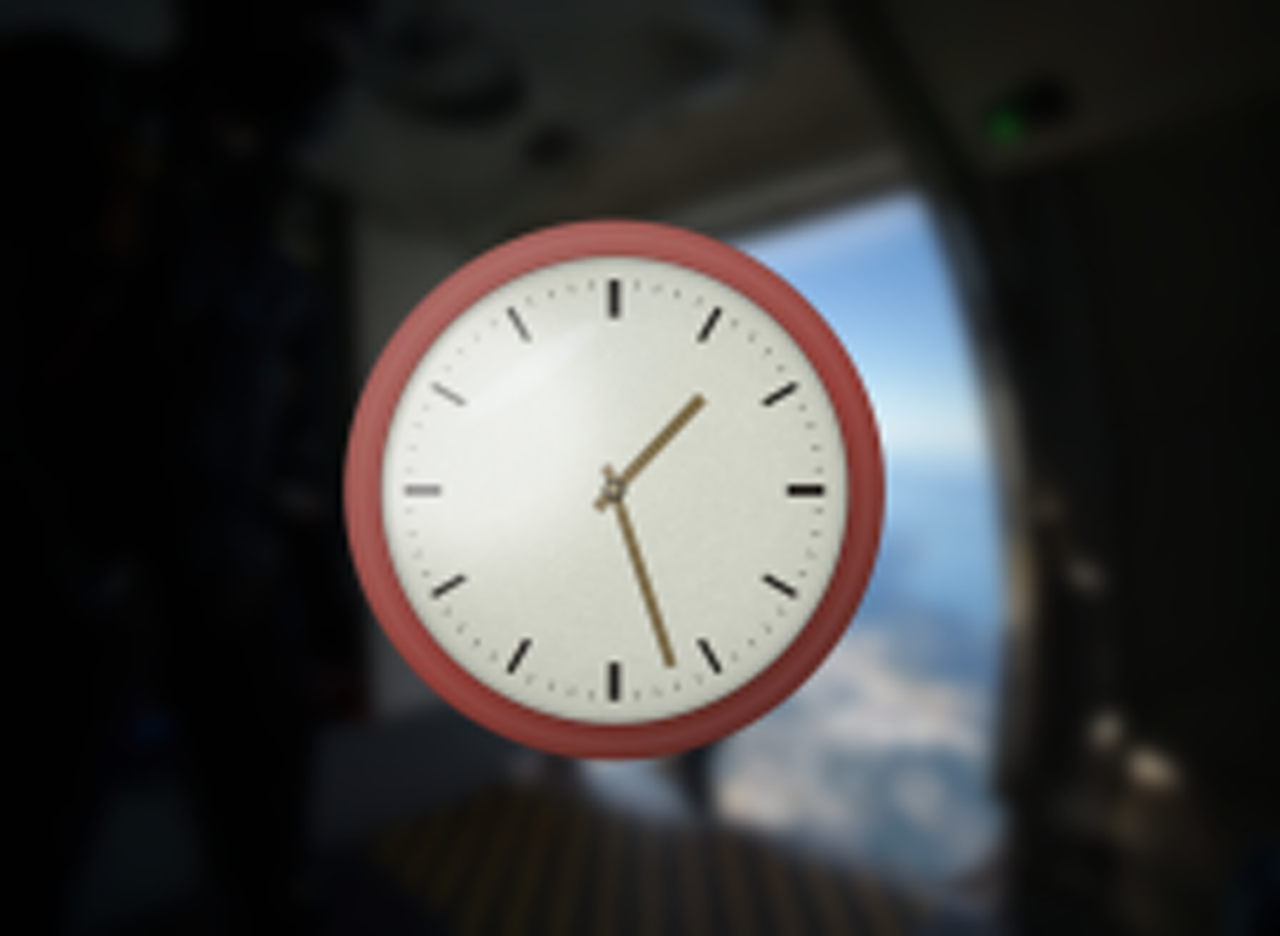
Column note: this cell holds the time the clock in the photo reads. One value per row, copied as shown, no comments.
1:27
